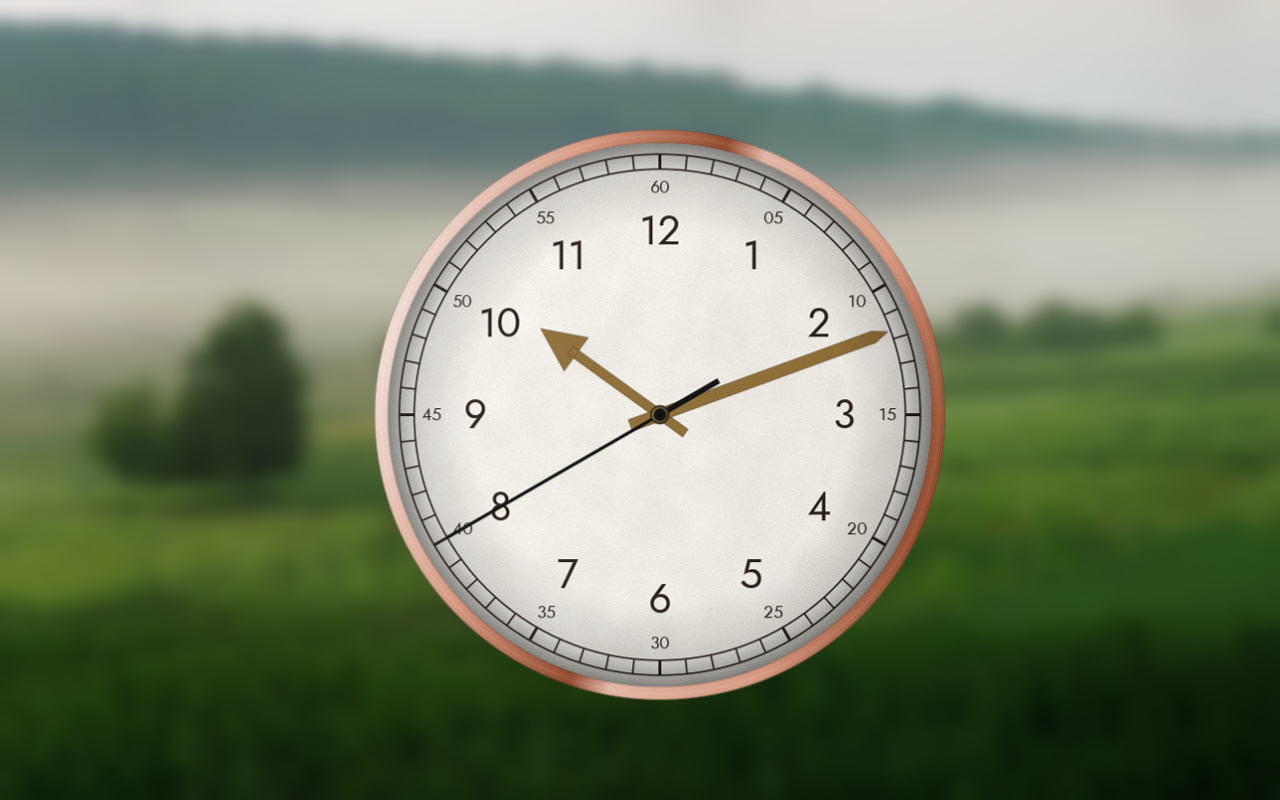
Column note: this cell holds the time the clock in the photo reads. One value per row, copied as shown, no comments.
10:11:40
